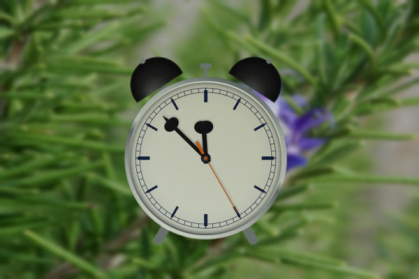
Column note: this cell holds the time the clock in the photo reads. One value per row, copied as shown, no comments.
11:52:25
